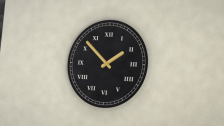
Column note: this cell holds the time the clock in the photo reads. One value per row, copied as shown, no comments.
1:52
